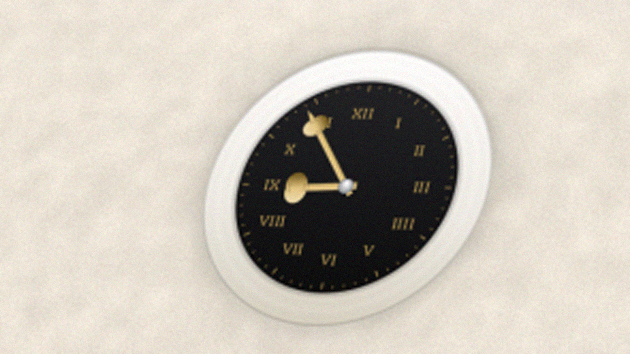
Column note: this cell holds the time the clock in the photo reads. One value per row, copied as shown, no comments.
8:54
